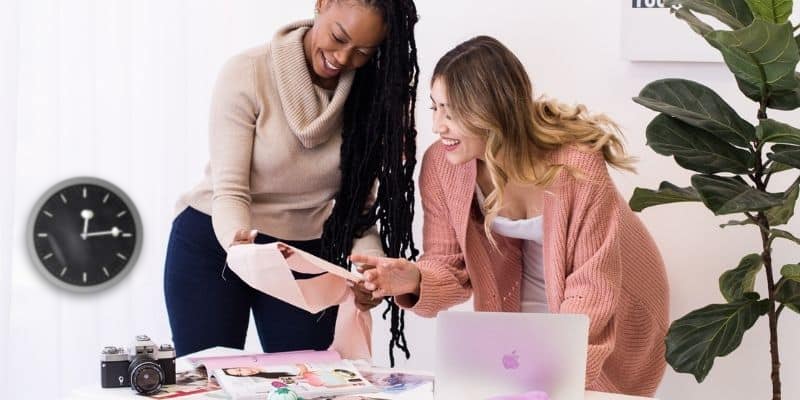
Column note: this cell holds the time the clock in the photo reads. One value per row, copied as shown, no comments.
12:14
